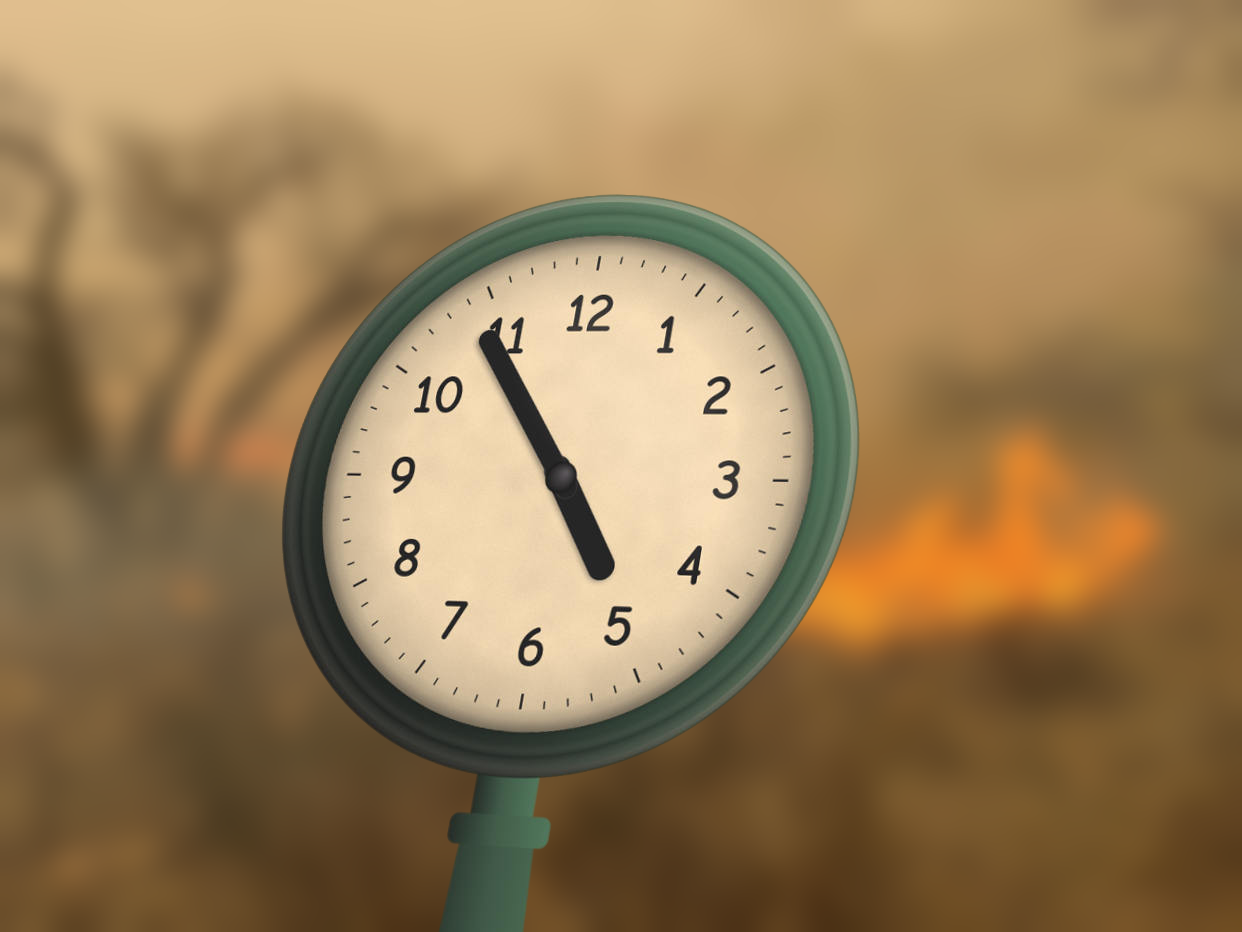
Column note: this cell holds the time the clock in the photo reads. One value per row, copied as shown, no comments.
4:54
